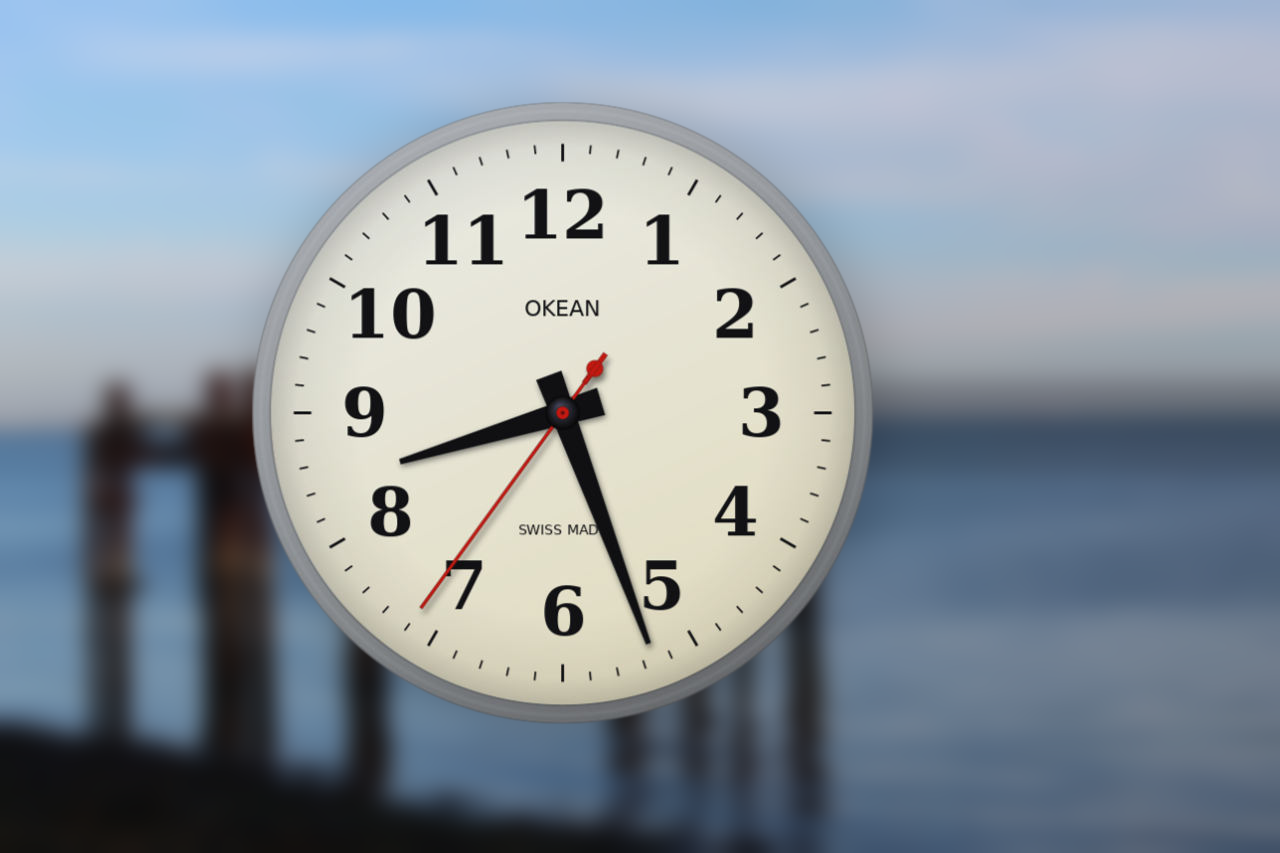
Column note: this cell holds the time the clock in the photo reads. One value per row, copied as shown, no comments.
8:26:36
